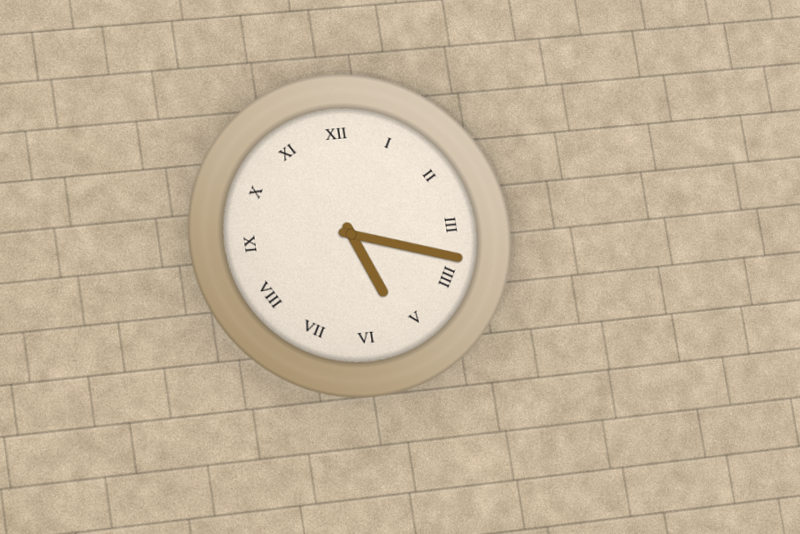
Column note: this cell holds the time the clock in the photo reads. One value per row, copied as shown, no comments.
5:18
